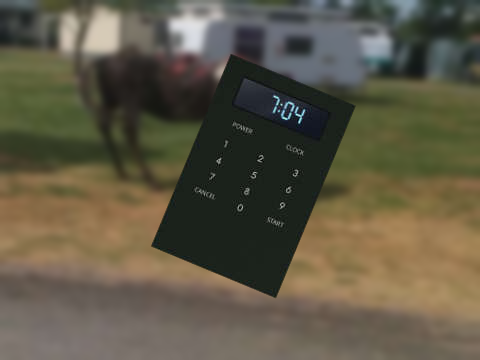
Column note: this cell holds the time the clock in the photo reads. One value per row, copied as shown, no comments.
7:04
